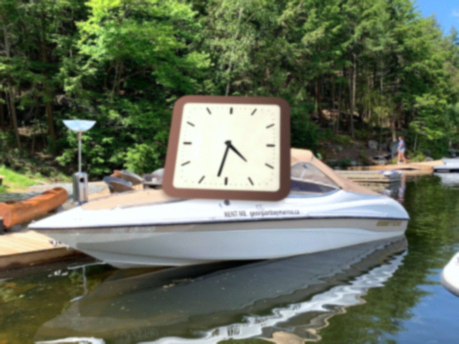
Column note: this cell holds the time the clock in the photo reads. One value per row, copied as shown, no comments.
4:32
